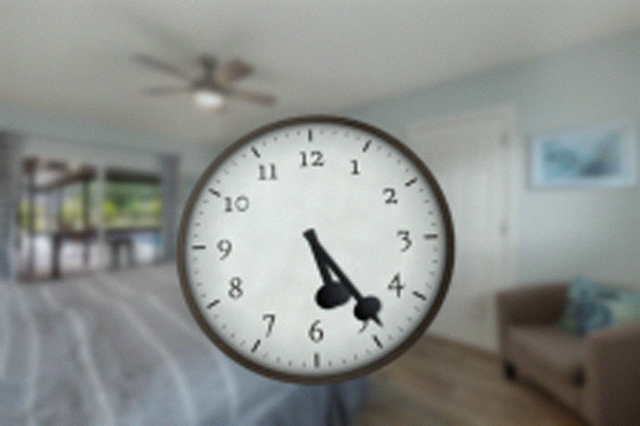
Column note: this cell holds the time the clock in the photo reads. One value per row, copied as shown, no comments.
5:24
